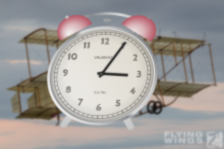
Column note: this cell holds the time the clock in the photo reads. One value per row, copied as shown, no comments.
3:05
